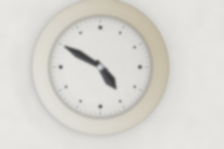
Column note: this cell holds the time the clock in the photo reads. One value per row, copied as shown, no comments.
4:50
